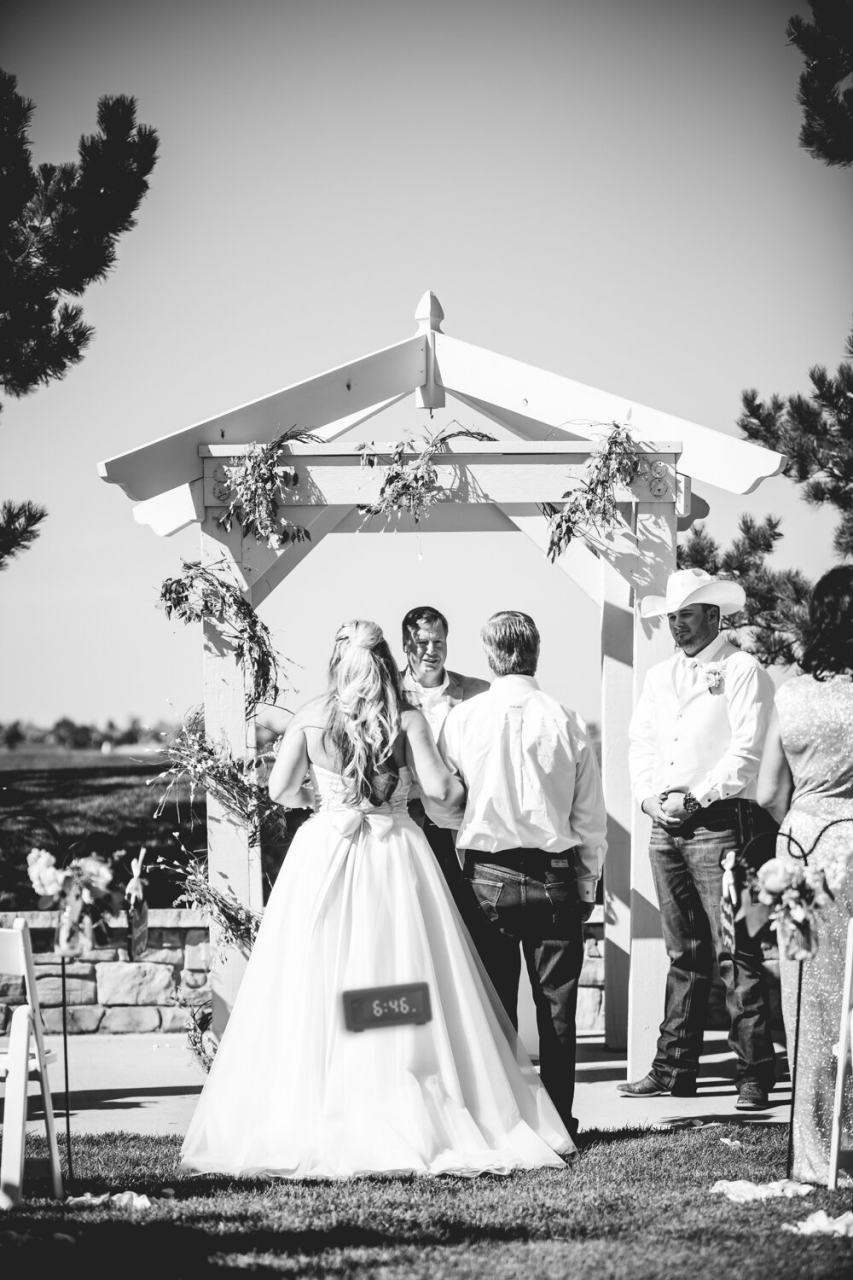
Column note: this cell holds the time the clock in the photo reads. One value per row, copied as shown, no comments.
6:46
